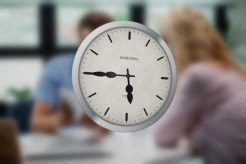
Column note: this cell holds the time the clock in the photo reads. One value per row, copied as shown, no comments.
5:45
